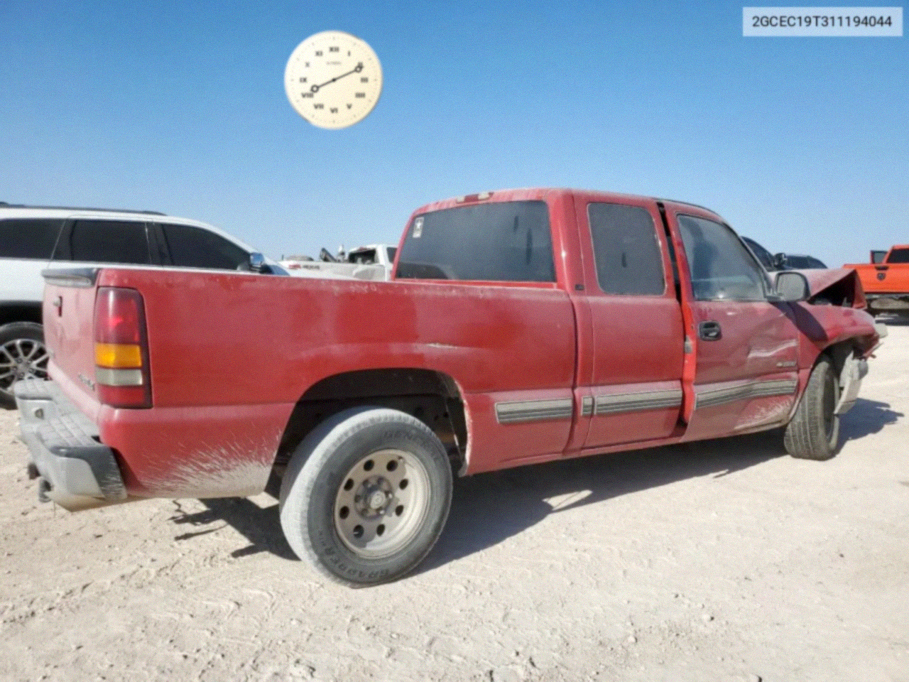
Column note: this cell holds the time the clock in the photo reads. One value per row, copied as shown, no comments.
8:11
